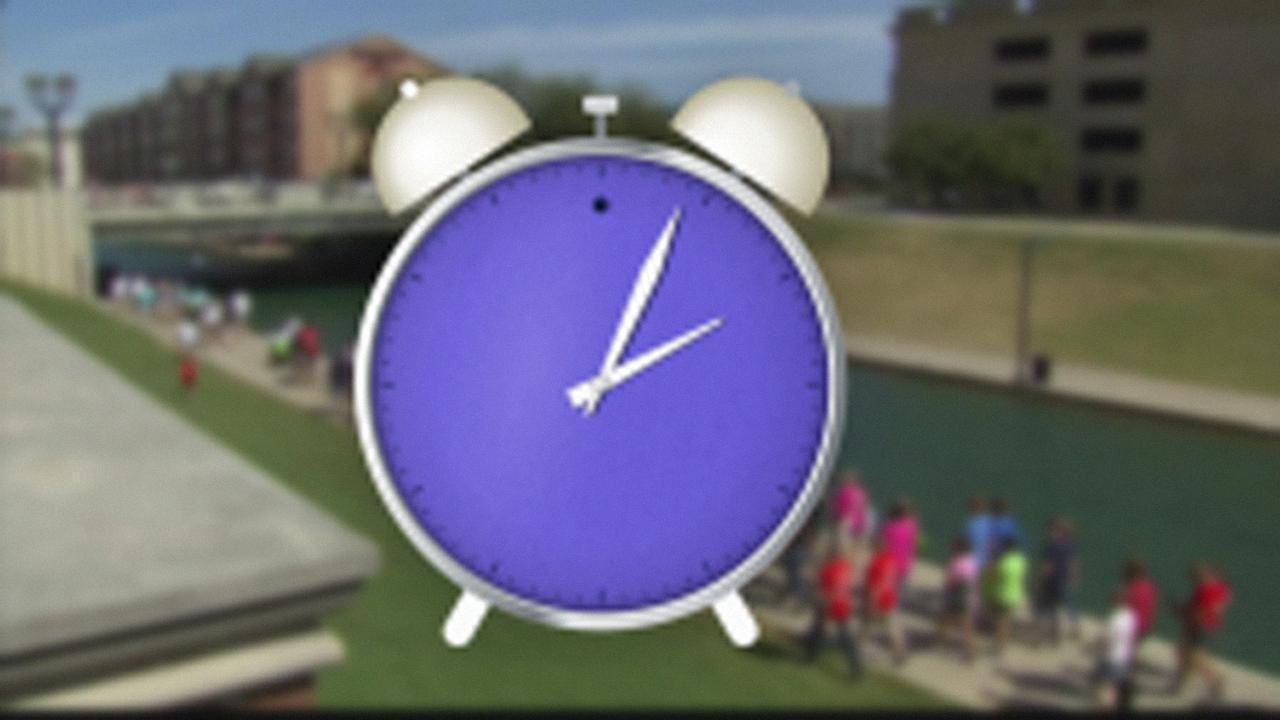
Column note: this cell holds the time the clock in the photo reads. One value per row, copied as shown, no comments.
2:04
